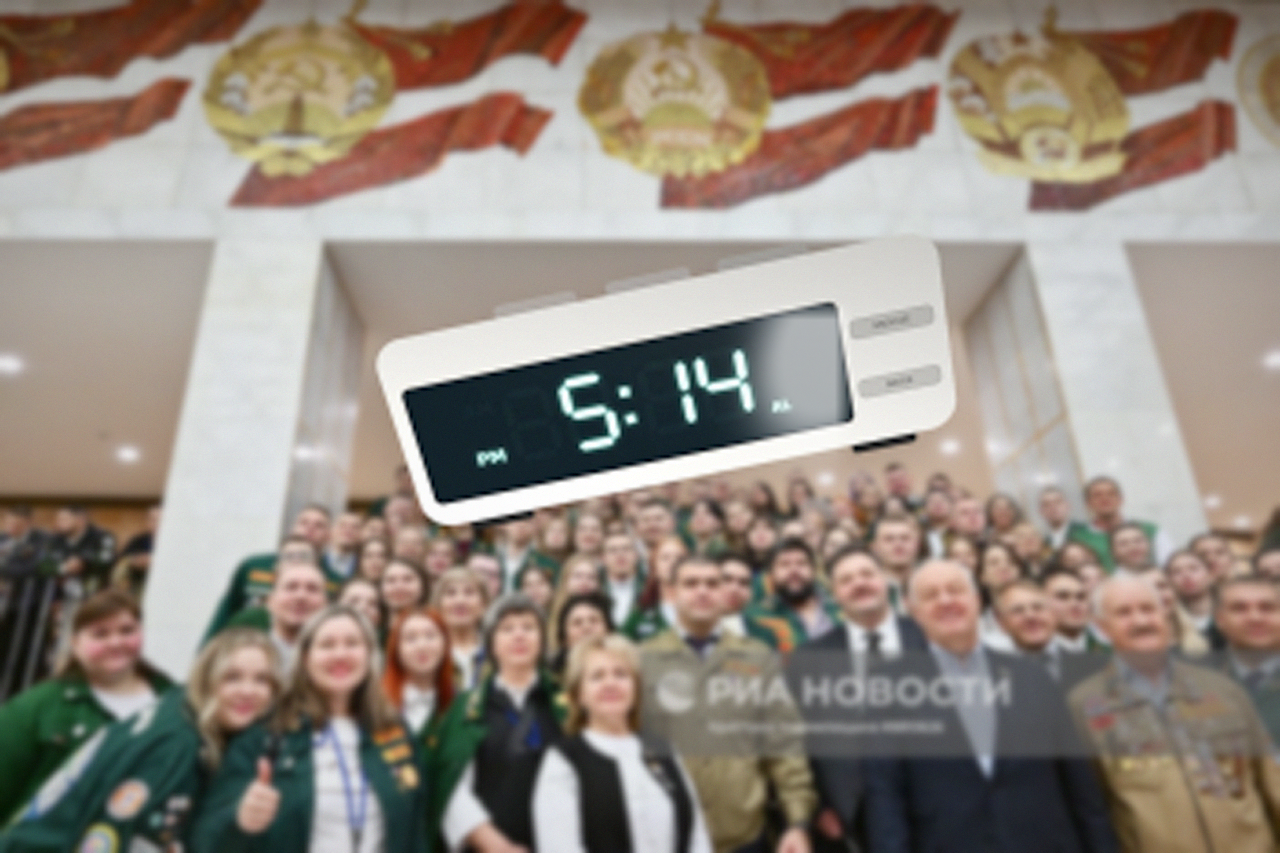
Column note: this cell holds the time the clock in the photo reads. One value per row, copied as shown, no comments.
5:14
